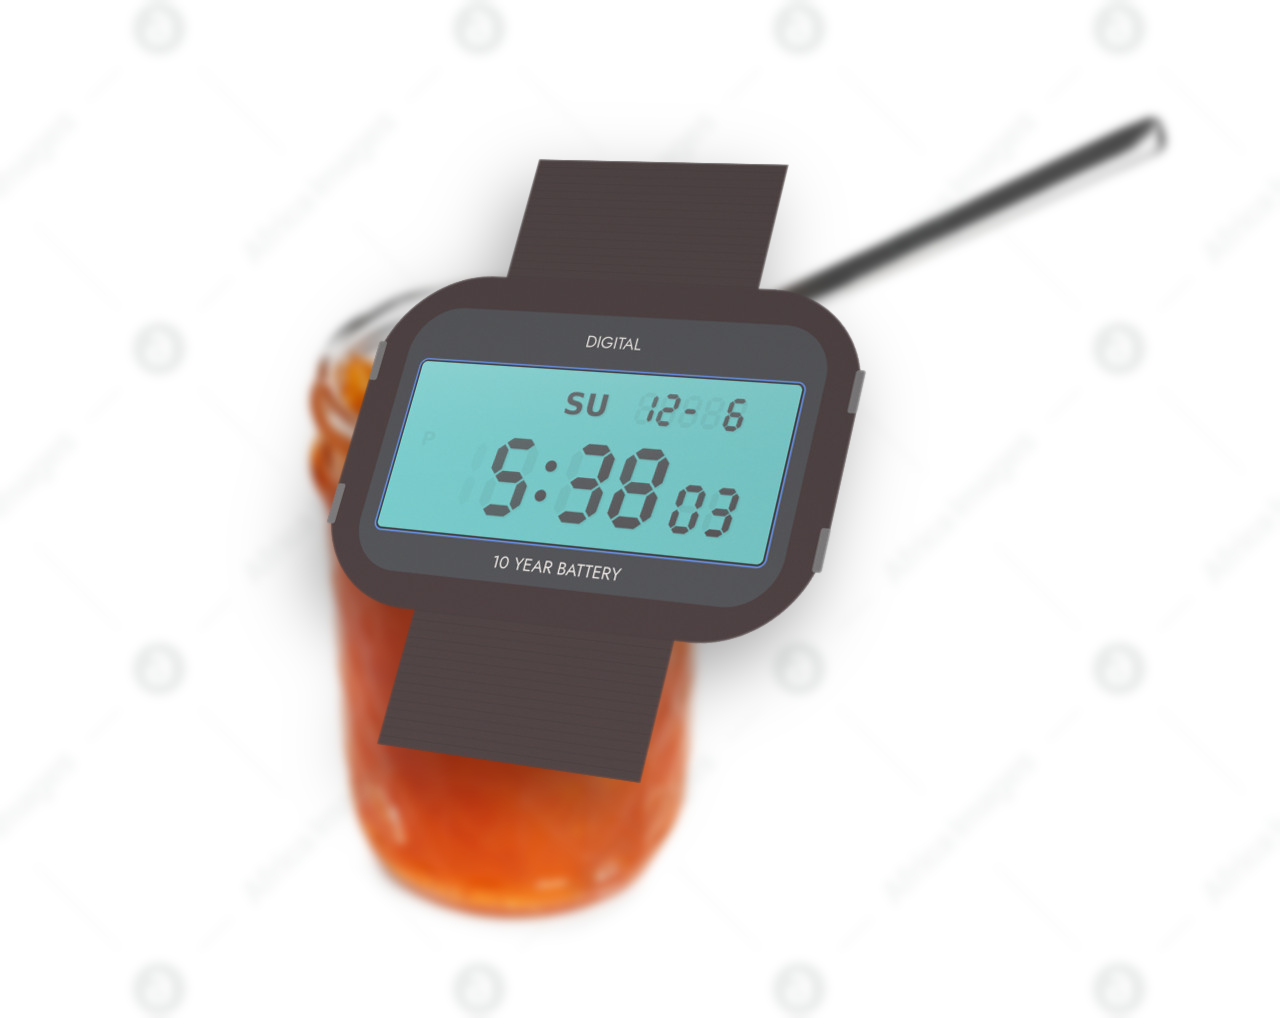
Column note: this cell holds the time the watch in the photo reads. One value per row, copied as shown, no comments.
5:38:03
